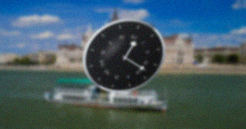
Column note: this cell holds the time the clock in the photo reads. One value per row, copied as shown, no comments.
12:18
